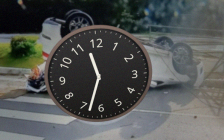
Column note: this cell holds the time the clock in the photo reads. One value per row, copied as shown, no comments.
11:33
